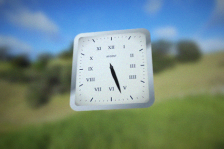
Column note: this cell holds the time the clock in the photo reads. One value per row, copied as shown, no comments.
5:27
